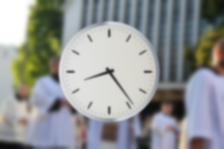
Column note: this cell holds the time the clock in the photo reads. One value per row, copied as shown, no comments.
8:24
